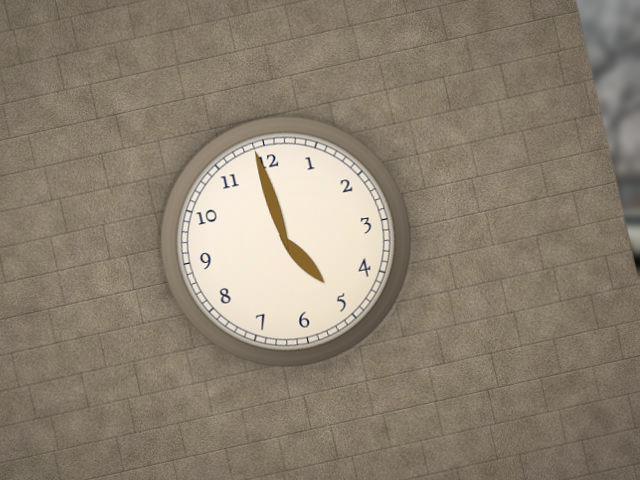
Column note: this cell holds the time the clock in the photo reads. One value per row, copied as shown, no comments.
4:59
